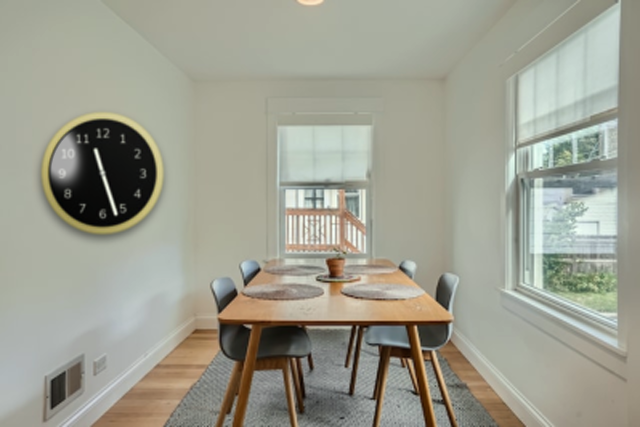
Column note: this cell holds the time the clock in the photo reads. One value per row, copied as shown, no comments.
11:27
